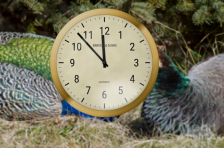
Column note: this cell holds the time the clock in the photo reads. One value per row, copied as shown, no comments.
11:53
